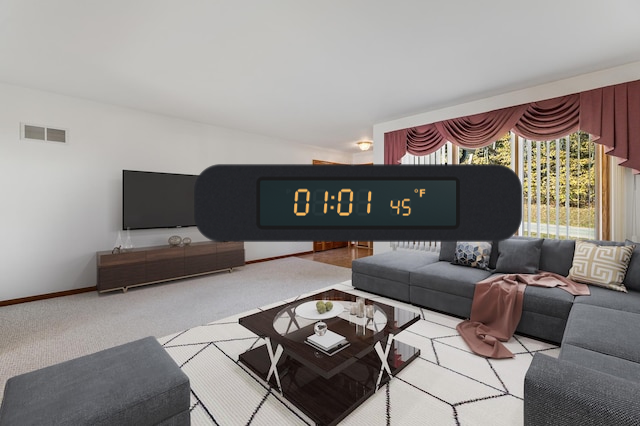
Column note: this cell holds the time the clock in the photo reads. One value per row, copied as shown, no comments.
1:01
